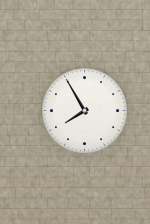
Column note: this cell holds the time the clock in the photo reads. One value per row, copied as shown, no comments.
7:55
